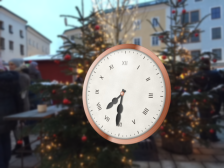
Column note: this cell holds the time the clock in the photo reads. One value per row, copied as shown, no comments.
7:31
